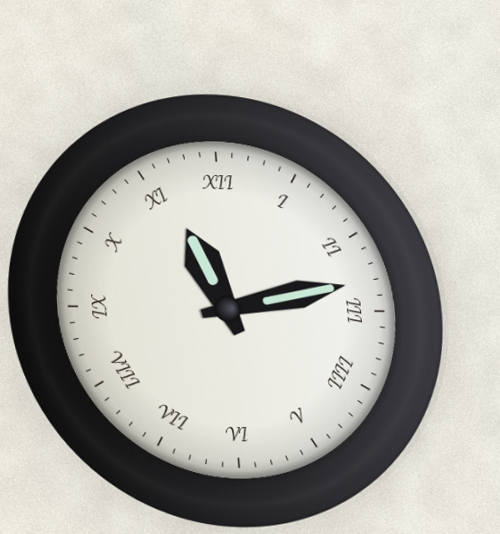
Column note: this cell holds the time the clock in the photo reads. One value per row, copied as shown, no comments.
11:13
